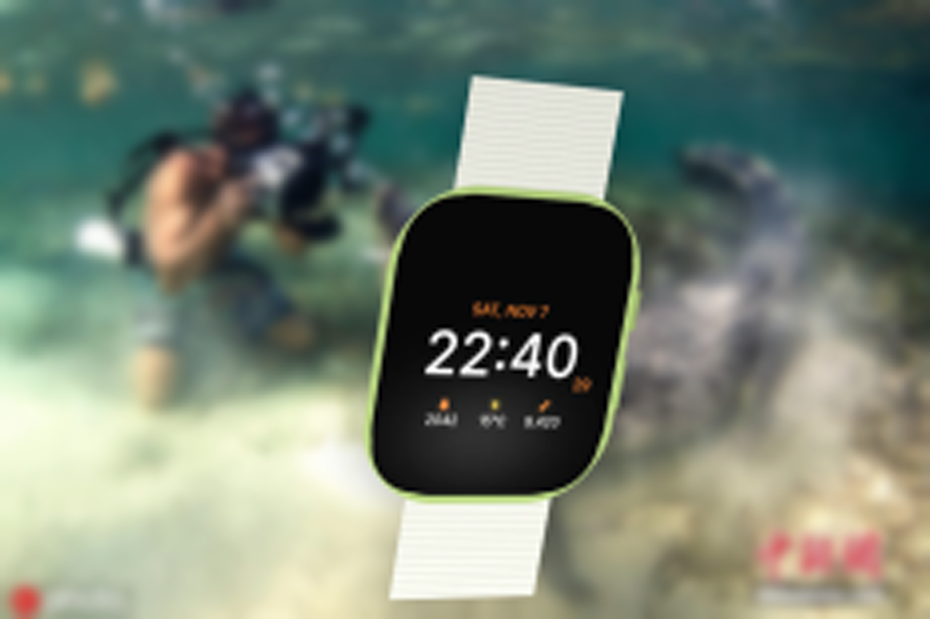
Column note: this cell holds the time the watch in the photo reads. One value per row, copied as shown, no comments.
22:40
